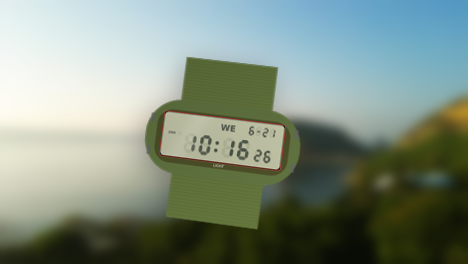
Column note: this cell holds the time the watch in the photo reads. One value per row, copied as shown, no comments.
10:16:26
